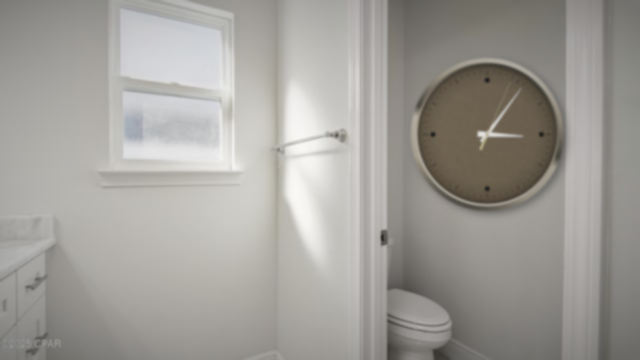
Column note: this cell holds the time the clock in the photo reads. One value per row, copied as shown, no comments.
3:06:04
